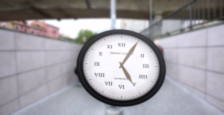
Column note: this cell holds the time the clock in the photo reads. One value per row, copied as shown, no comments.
5:05
